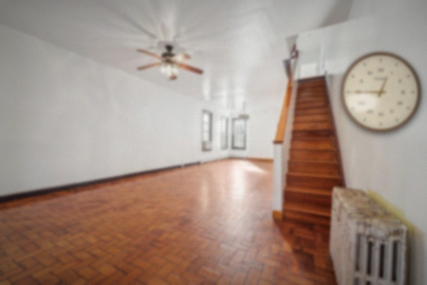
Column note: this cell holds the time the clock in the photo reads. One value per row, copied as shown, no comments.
12:45
